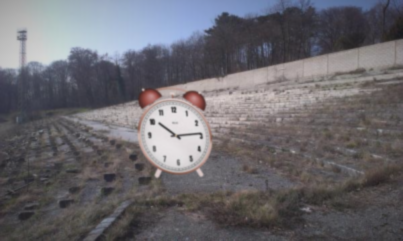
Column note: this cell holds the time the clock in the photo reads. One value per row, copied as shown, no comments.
10:14
